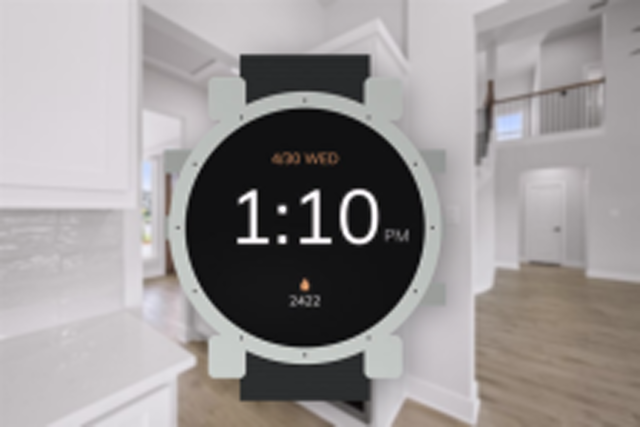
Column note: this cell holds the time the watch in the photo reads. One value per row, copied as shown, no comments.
1:10
